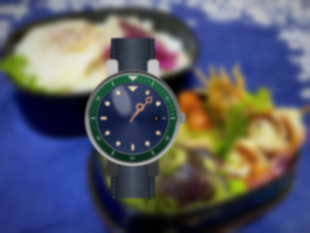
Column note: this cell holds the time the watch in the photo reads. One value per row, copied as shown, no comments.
1:07
